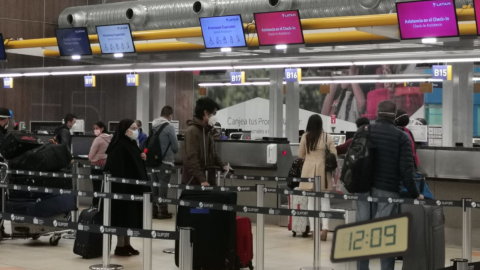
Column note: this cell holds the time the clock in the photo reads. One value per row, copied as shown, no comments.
12:09
